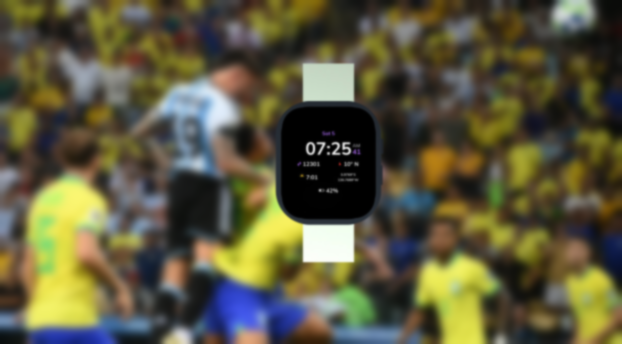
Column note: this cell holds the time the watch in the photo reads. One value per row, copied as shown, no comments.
7:25
